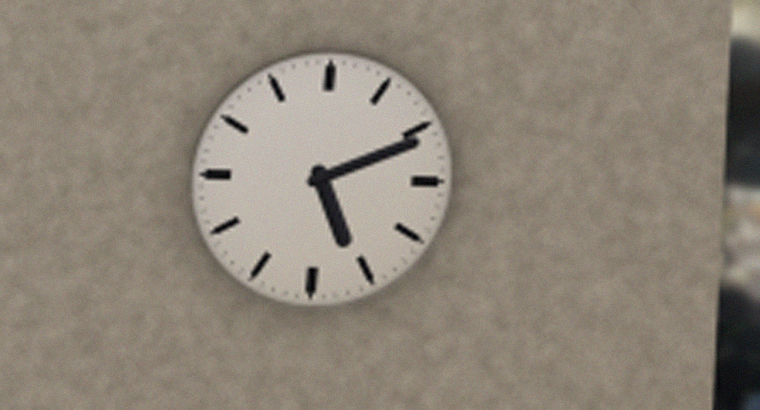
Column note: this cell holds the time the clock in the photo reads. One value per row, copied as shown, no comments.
5:11
